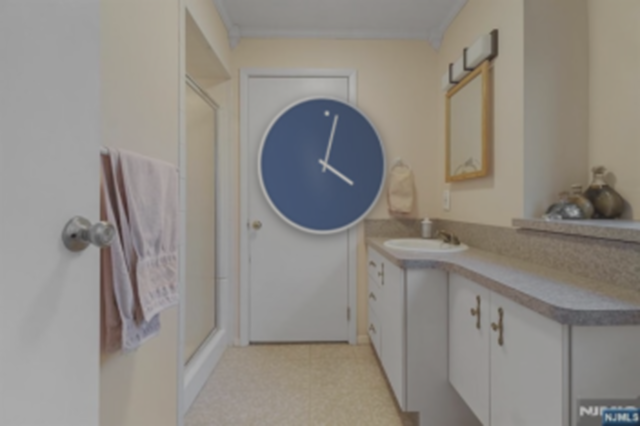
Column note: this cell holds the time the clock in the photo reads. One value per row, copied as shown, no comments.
4:02
